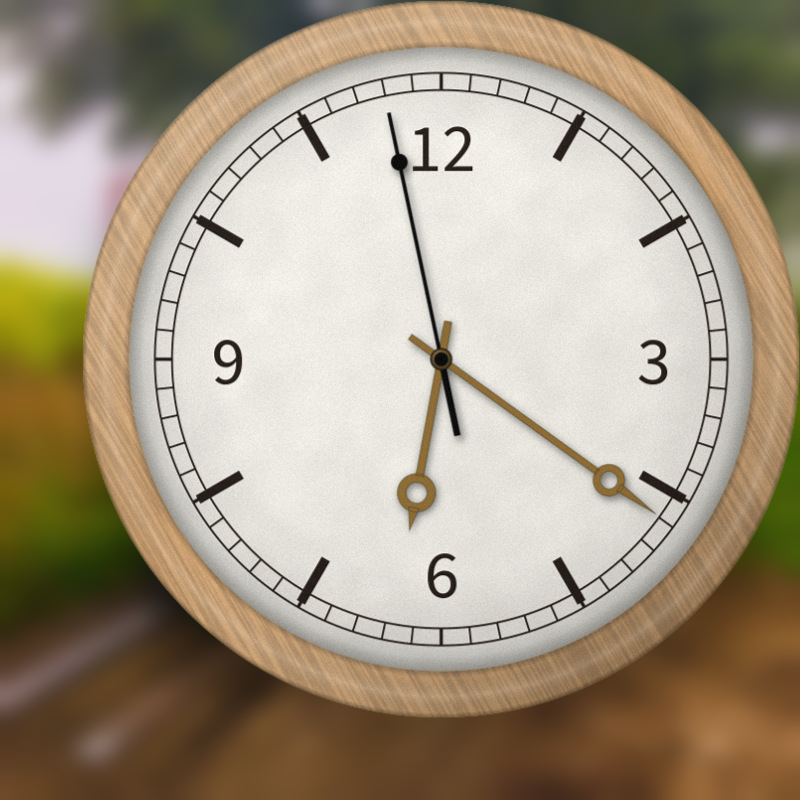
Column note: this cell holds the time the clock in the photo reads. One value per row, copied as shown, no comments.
6:20:58
